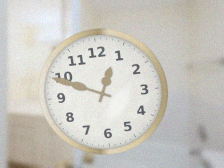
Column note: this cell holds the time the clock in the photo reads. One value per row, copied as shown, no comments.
12:49
